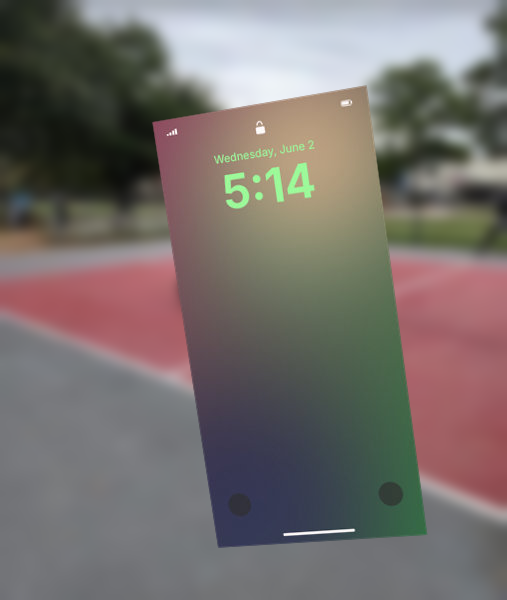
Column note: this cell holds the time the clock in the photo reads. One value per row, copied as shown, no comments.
5:14
